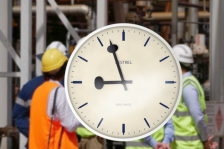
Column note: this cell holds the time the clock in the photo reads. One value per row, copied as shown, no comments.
8:57
